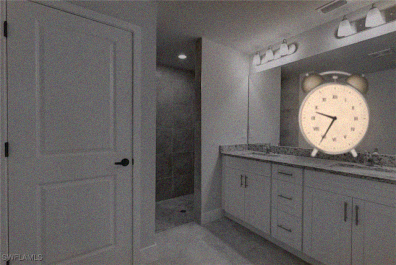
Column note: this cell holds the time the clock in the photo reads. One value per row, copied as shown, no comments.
9:35
